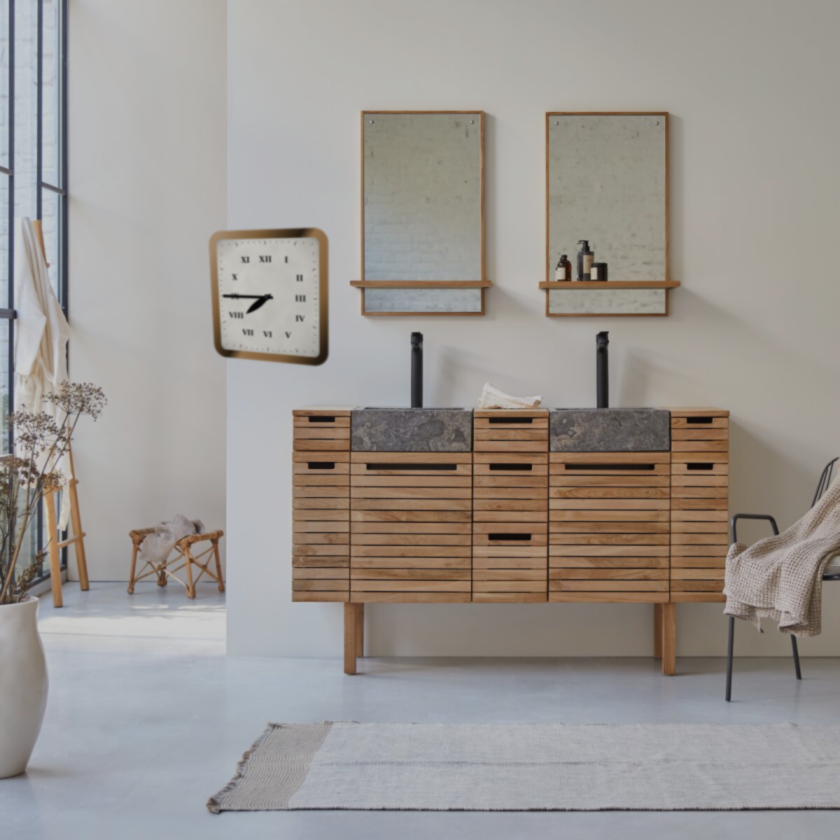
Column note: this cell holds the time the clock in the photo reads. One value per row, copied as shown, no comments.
7:45
